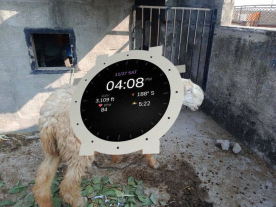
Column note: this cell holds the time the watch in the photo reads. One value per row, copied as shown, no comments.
4:08
